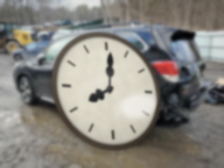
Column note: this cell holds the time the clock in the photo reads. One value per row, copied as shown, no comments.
8:01
